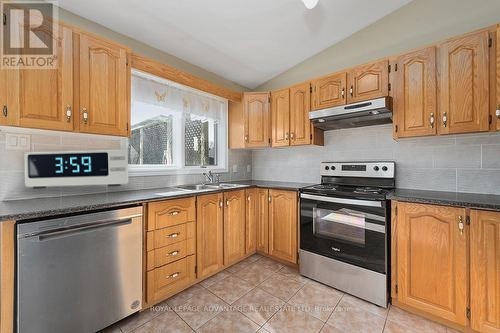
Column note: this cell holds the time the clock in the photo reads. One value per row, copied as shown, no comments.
3:59
